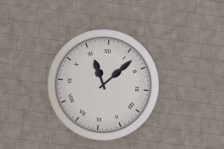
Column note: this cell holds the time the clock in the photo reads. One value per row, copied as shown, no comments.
11:07
